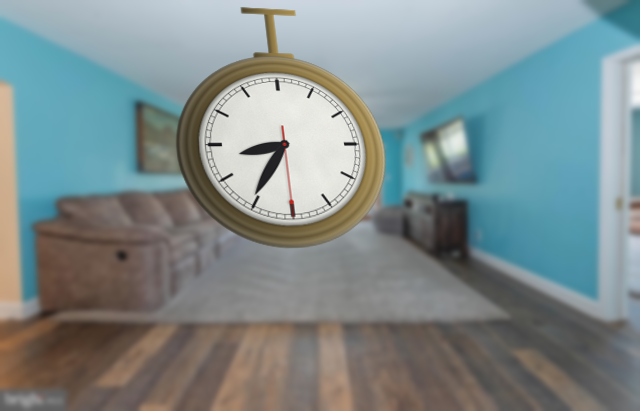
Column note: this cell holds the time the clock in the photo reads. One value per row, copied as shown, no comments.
8:35:30
